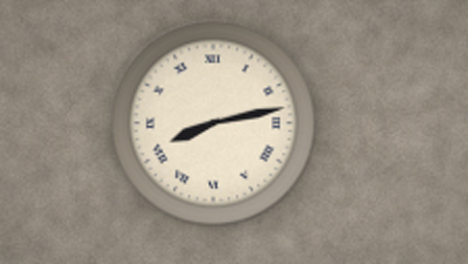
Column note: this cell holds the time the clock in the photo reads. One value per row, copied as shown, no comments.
8:13
